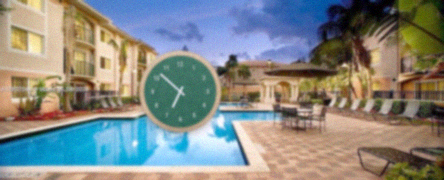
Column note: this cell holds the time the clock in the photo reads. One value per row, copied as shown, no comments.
6:52
